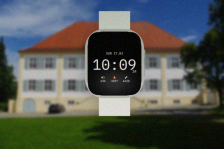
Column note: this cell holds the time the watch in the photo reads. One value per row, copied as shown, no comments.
10:09
